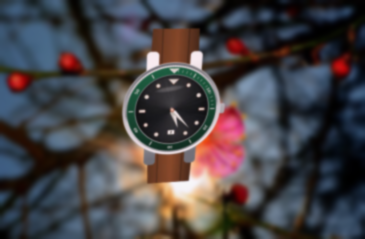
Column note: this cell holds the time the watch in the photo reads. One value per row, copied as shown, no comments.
5:23
